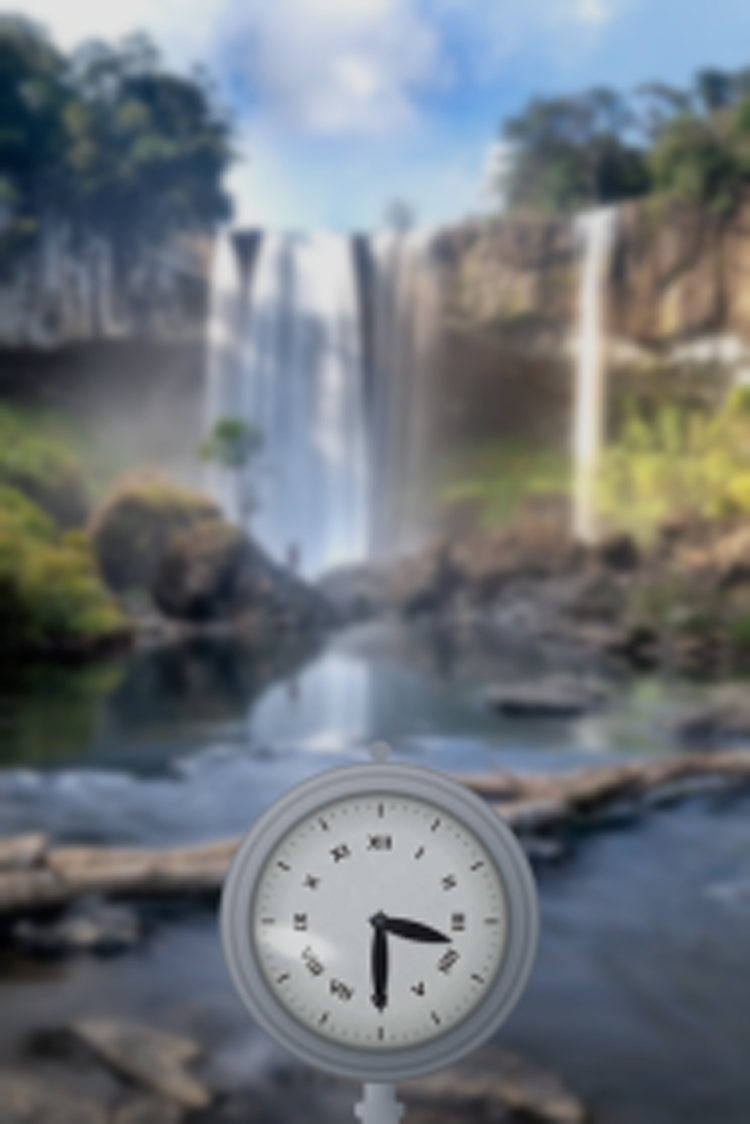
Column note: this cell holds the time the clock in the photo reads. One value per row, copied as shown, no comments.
3:30
